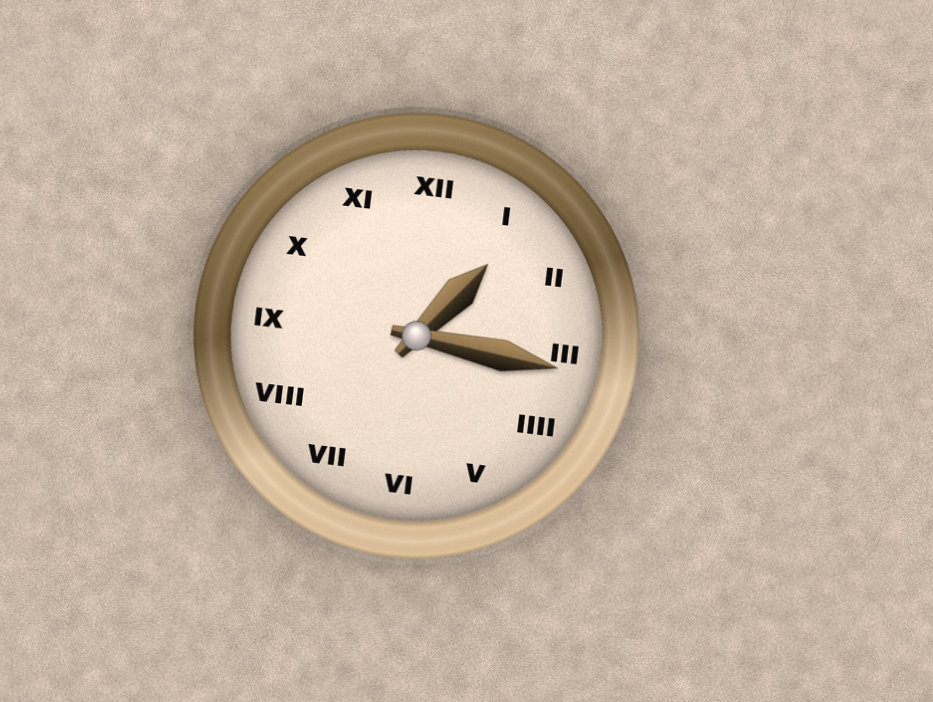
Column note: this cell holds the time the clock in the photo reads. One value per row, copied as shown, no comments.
1:16
